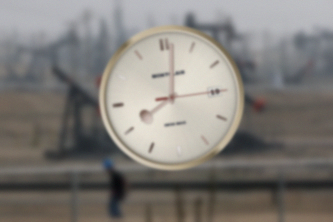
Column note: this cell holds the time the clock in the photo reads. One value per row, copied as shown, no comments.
8:01:15
